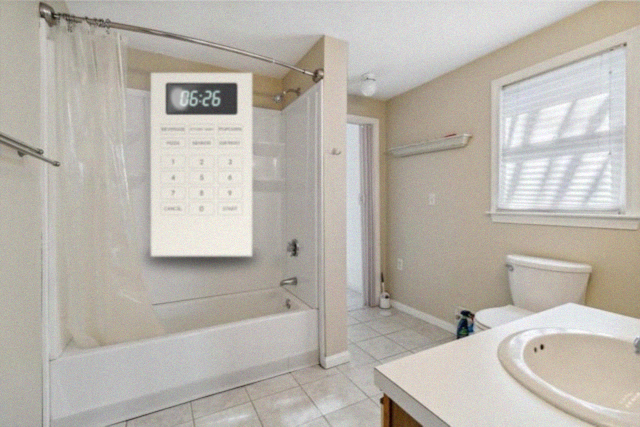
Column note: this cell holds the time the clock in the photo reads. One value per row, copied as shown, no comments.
6:26
